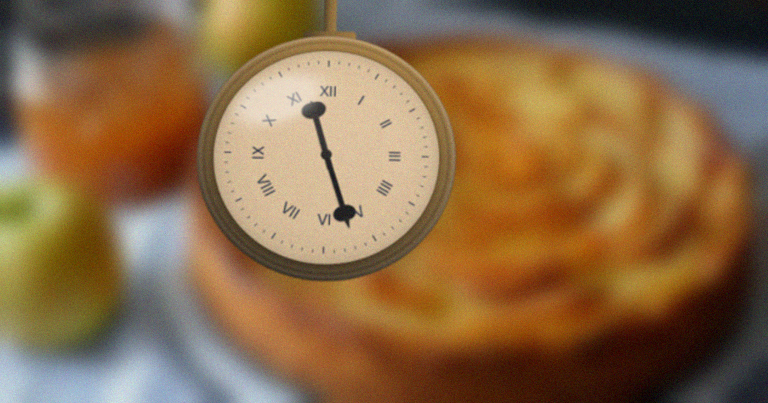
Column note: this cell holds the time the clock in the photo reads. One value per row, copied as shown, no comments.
11:27
